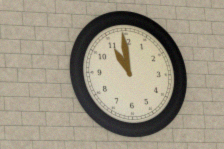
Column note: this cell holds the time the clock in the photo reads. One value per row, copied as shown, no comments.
10:59
